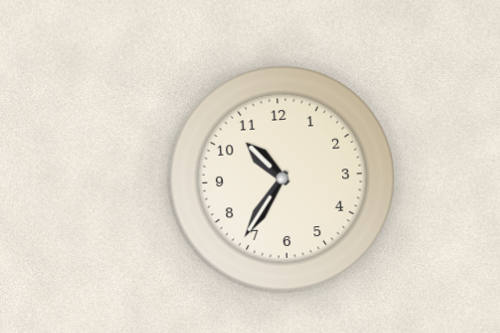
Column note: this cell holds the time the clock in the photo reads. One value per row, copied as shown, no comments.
10:36
